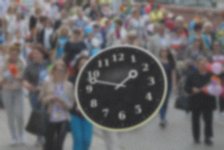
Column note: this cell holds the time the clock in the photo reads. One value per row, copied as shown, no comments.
1:48
